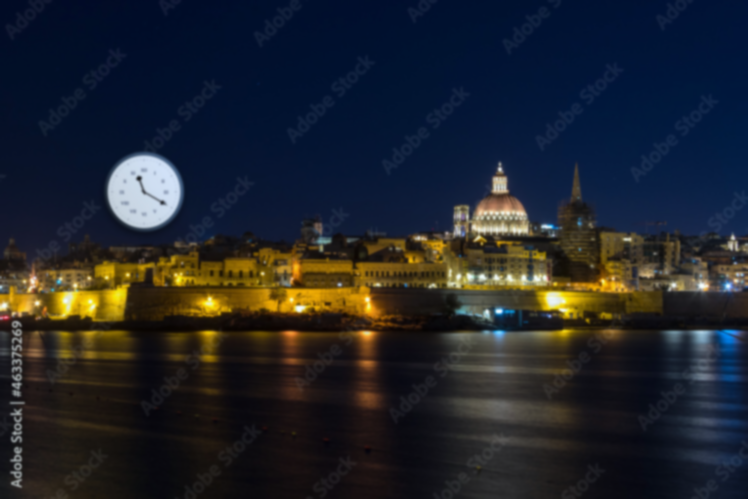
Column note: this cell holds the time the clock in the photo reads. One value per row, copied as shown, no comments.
11:20
